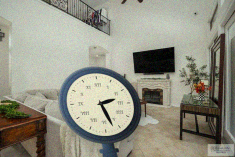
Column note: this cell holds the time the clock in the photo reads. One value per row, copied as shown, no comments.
2:27
